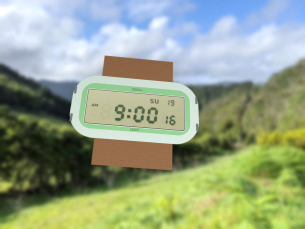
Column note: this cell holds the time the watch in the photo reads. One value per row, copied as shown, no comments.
9:00:16
